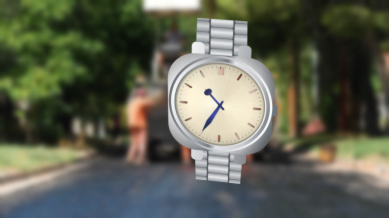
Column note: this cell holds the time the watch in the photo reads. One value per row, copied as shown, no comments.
10:35
